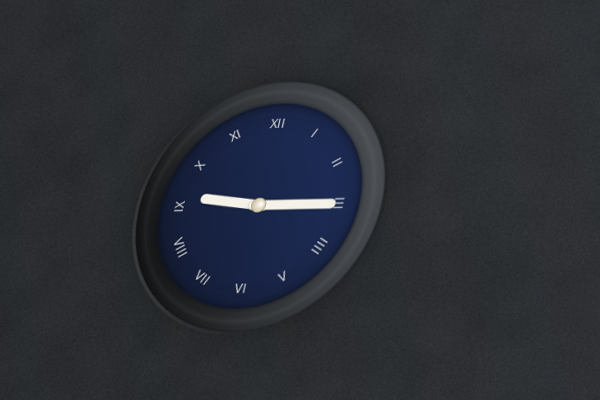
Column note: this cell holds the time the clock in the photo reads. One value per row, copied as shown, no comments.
9:15
